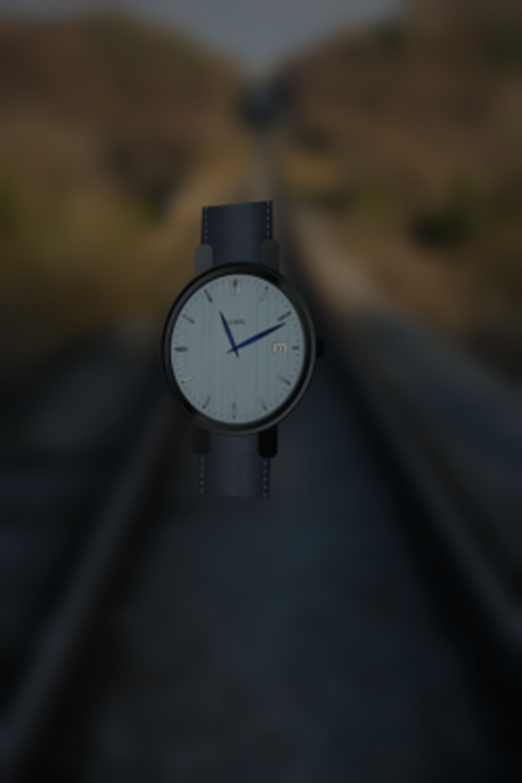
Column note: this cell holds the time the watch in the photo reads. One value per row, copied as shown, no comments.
11:11
